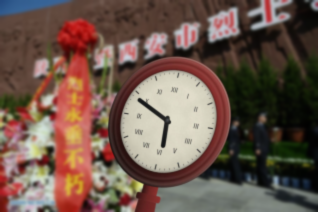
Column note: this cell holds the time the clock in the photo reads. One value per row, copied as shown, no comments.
5:49
